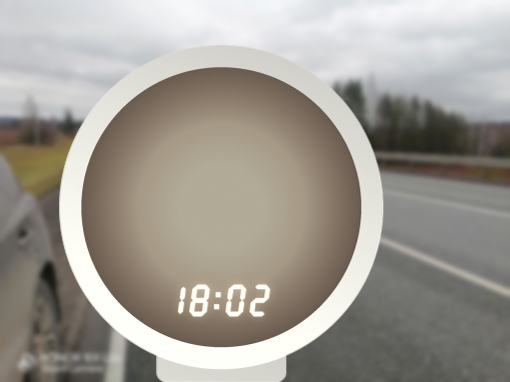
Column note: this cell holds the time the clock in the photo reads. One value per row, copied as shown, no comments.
18:02
